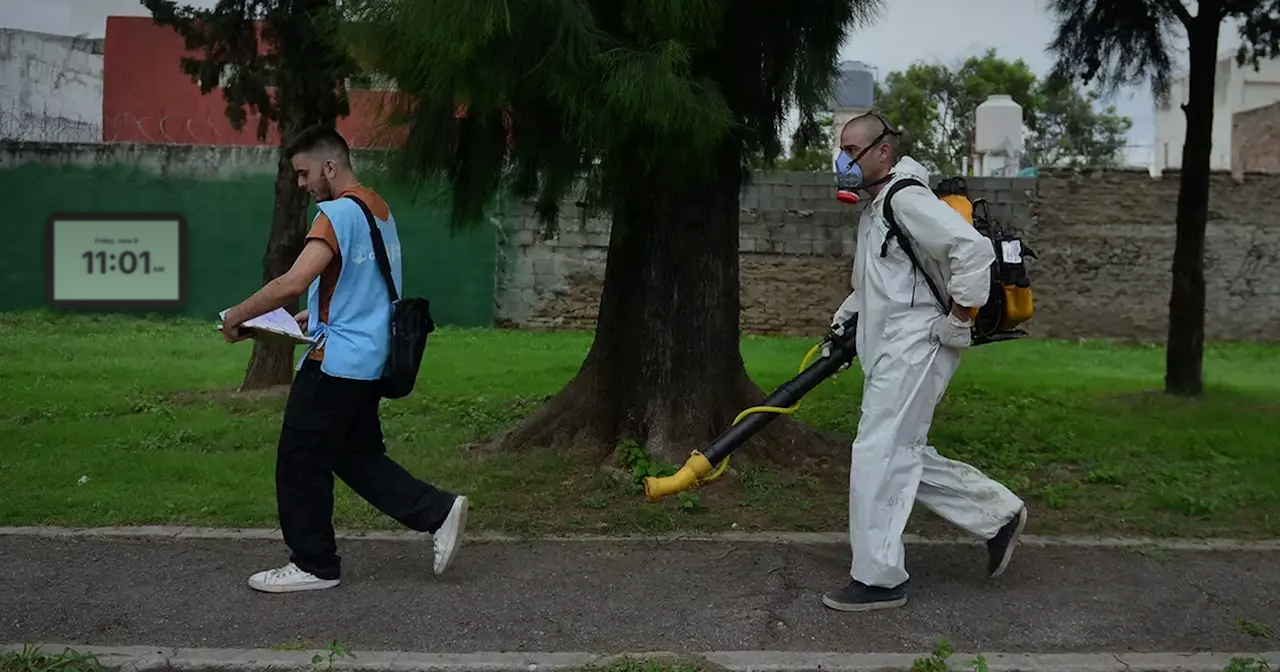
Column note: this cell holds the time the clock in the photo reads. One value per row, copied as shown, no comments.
11:01
